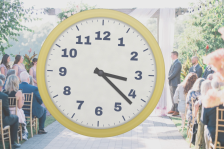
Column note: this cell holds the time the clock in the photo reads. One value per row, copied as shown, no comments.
3:22
